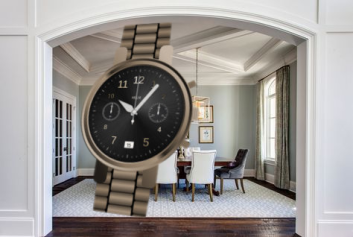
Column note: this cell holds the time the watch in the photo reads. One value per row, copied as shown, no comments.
10:06
